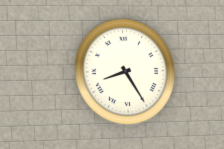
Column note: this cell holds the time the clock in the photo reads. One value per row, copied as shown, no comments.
8:25
